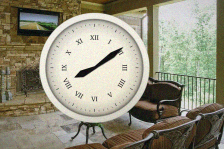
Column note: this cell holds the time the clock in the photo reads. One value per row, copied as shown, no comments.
8:09
